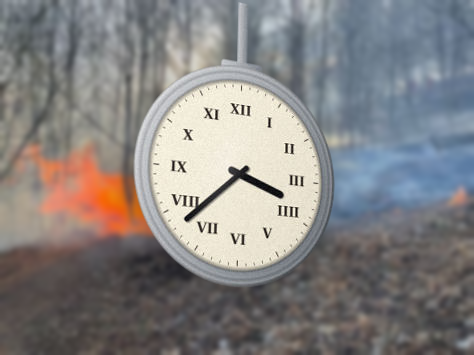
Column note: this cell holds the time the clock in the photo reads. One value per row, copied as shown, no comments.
3:38
